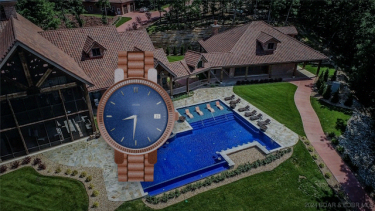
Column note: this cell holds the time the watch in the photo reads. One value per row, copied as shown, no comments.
8:31
